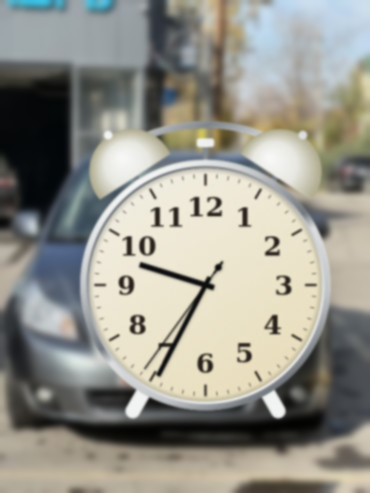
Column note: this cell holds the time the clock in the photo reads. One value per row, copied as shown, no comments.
9:34:36
